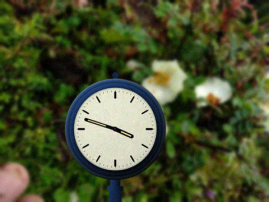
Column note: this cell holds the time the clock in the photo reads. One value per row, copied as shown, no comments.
3:48
